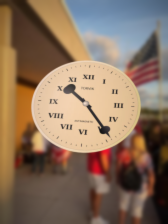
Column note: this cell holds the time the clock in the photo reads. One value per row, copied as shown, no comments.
10:24
